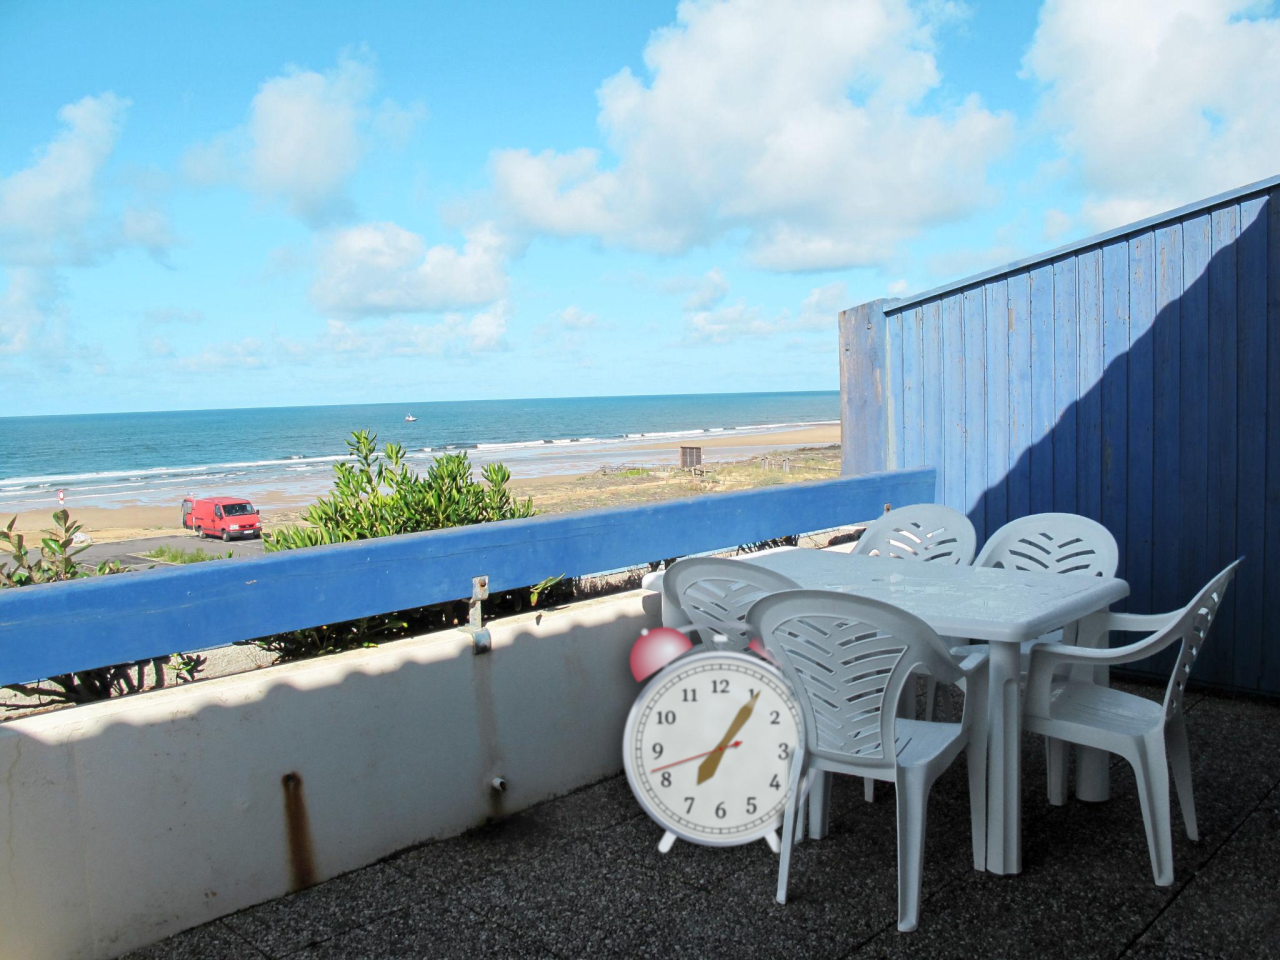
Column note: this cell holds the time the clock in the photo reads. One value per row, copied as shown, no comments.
7:05:42
